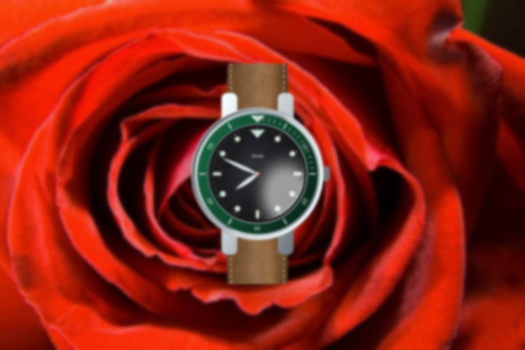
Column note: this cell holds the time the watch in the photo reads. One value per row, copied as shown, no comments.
7:49
